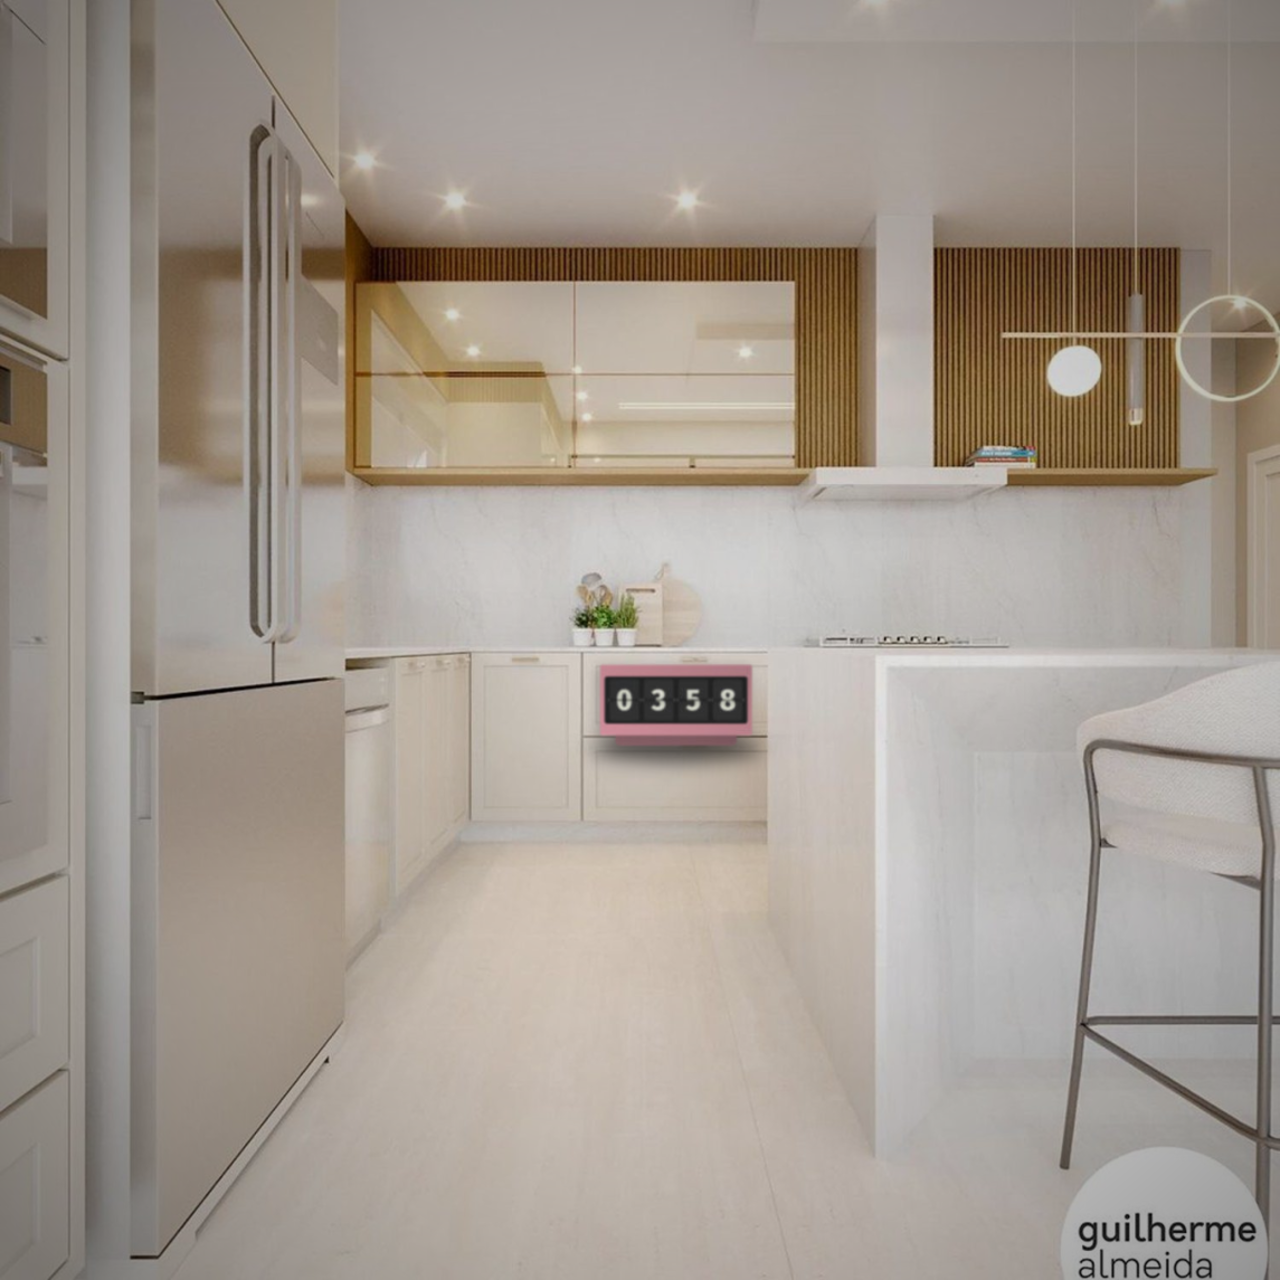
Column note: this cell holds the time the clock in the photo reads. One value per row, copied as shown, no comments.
3:58
